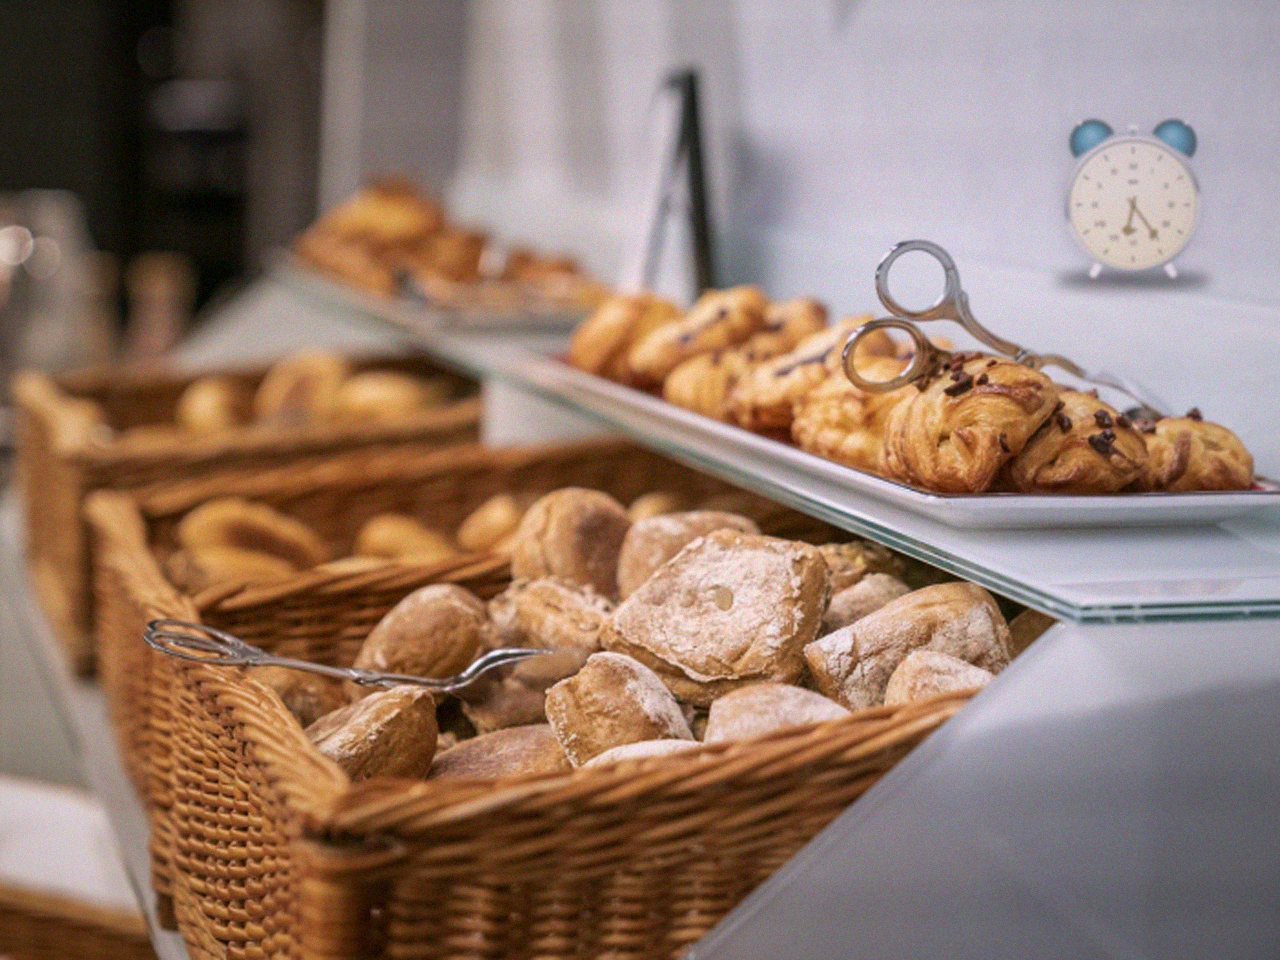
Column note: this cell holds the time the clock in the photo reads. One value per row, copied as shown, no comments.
6:24
